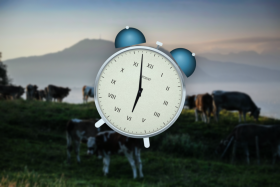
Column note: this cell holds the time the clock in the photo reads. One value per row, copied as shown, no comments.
5:57
